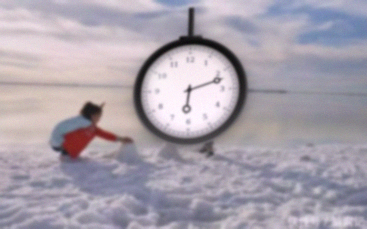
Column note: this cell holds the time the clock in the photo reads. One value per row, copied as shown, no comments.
6:12
